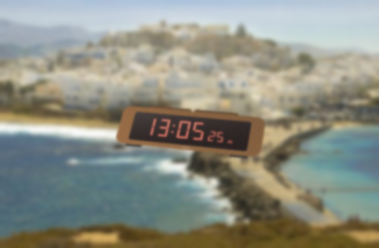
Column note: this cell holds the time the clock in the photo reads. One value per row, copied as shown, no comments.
13:05
